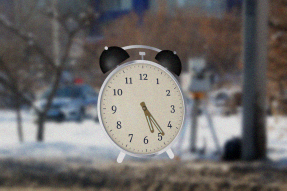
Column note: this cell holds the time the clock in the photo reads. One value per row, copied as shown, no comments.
5:24
